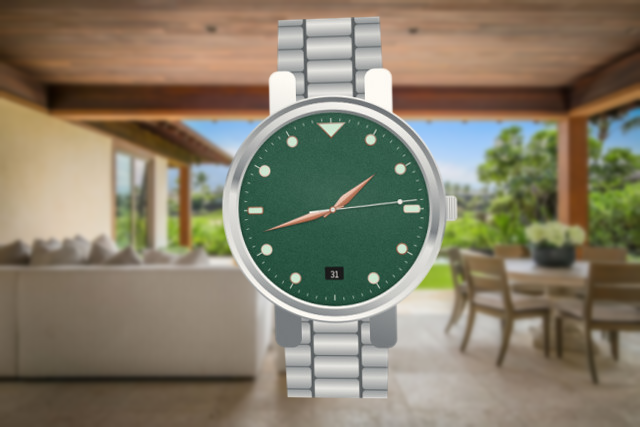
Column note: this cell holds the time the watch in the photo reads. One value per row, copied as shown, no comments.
1:42:14
